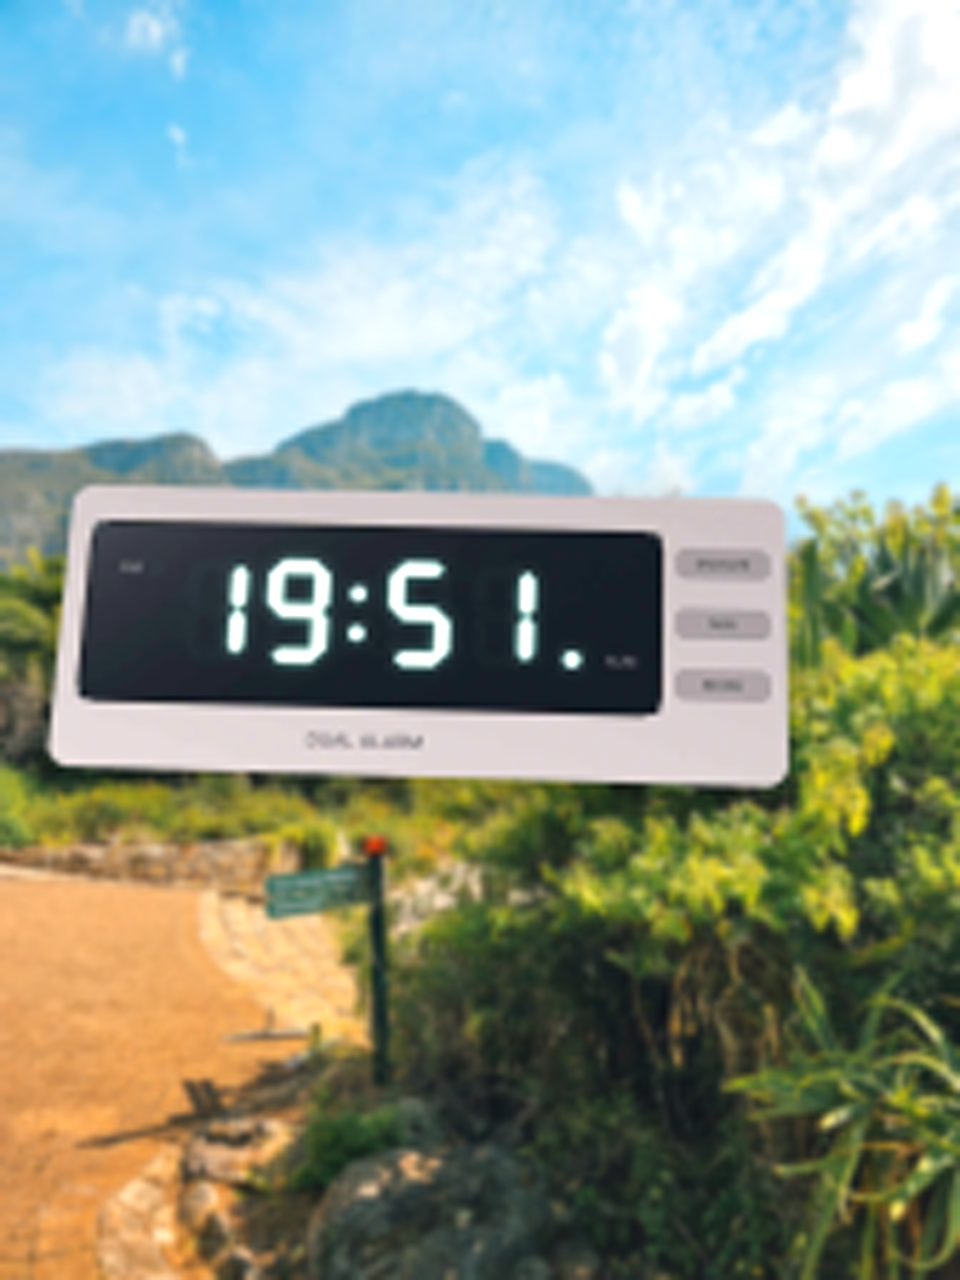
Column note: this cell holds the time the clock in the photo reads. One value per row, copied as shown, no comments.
19:51
